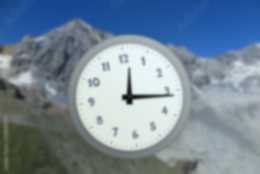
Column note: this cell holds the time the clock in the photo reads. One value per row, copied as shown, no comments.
12:16
